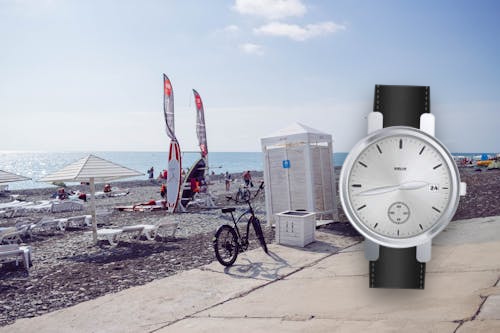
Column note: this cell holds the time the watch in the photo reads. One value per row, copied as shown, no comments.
2:43
